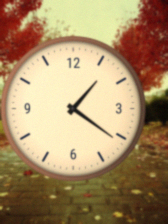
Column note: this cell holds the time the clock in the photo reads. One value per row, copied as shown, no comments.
1:21
